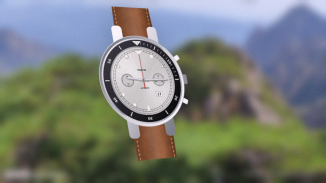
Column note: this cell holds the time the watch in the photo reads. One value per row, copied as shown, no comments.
9:15
